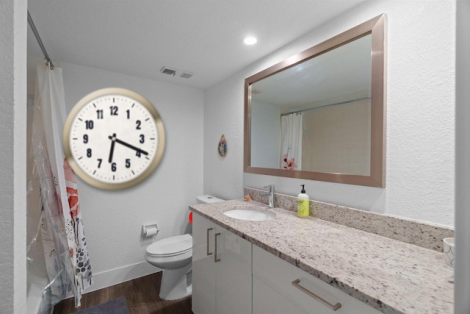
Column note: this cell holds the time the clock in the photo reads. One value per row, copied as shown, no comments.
6:19
